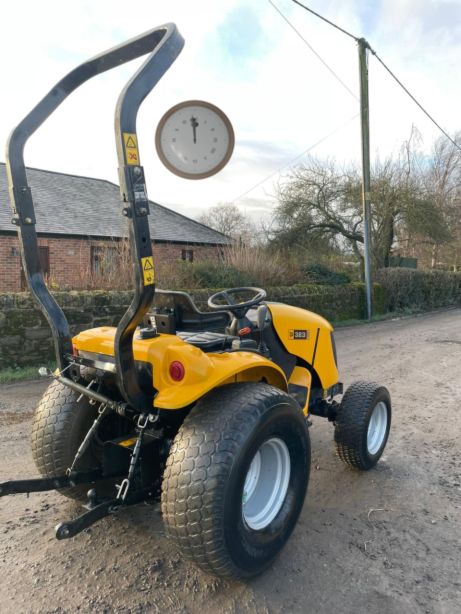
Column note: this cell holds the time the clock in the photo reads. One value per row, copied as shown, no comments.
11:59
